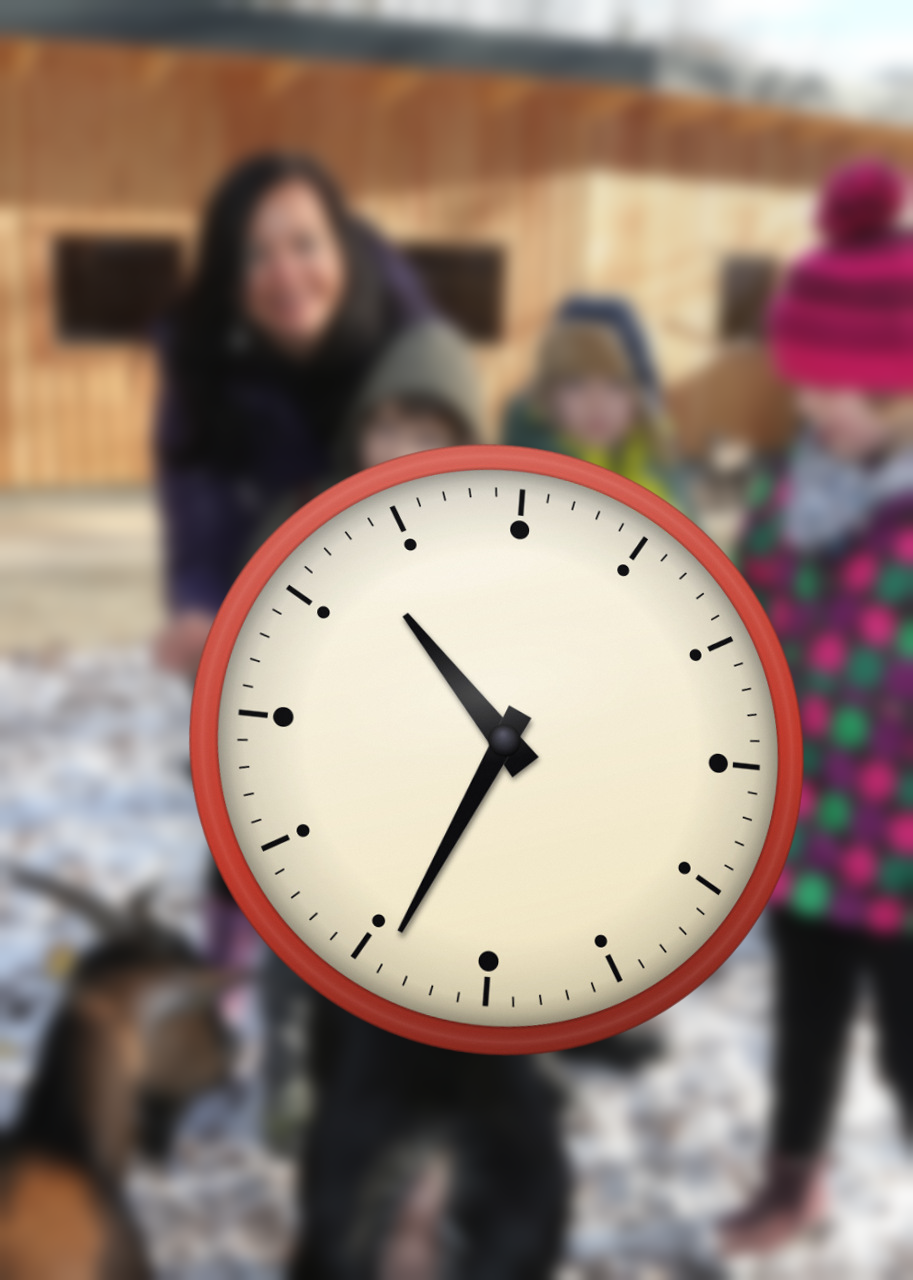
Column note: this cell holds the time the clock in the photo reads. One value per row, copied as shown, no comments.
10:34
